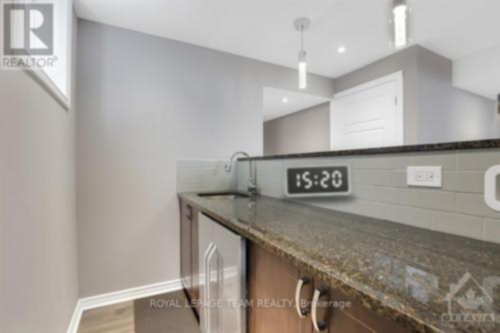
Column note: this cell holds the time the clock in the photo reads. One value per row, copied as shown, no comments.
15:20
